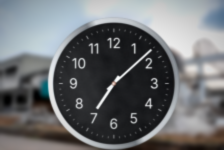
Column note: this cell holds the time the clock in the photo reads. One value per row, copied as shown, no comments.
7:08
